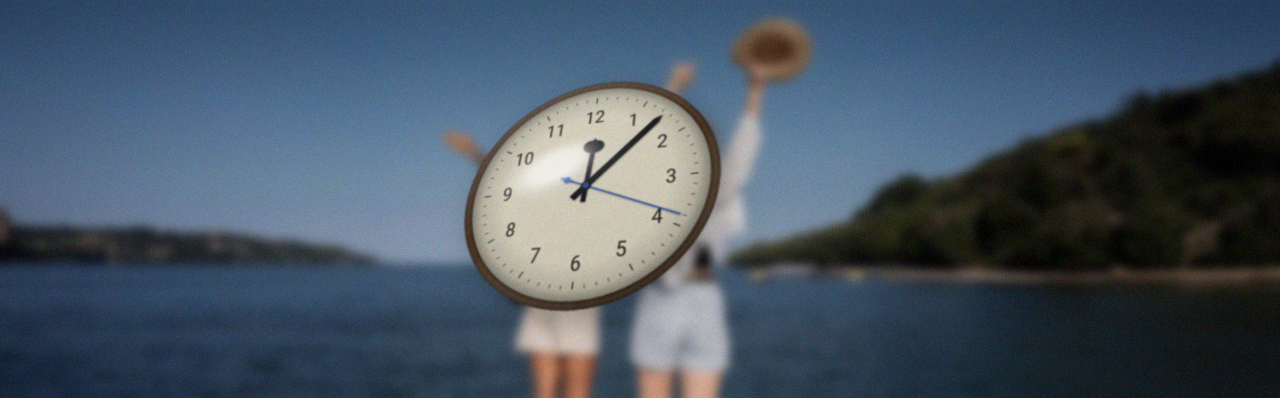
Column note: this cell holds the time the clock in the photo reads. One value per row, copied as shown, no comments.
12:07:19
